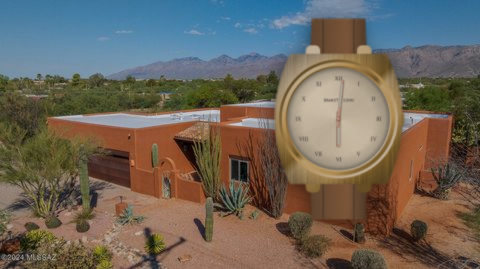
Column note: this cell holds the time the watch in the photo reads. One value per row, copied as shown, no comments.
6:01
